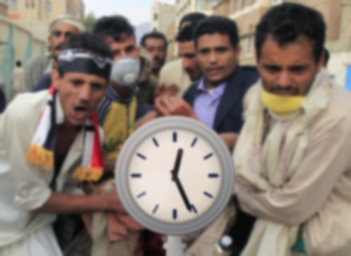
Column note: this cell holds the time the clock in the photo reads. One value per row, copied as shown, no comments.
12:26
